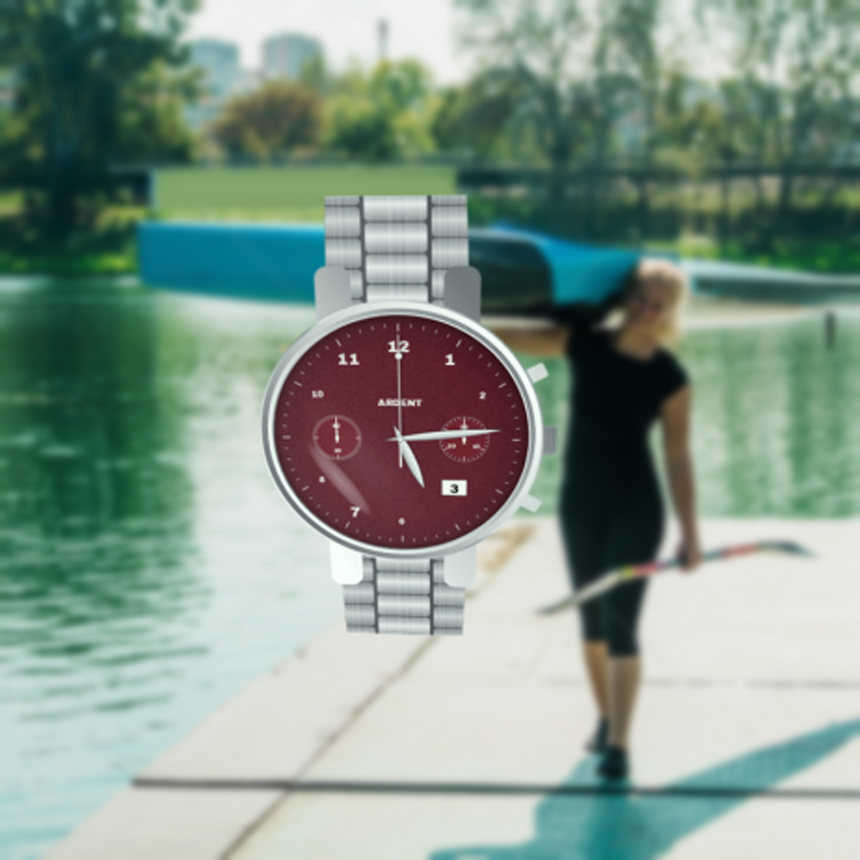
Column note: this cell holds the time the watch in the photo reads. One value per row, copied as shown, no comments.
5:14
